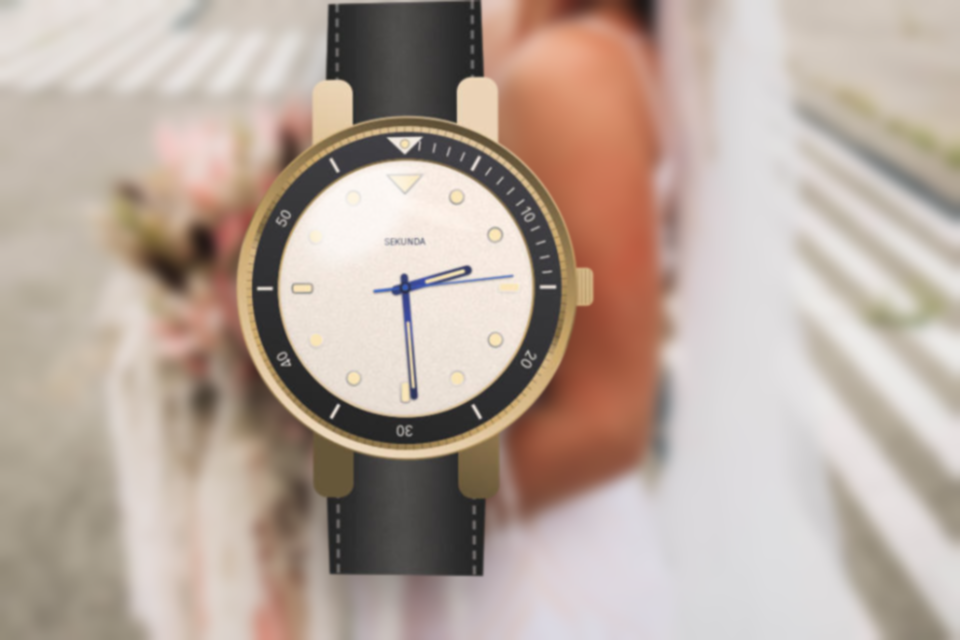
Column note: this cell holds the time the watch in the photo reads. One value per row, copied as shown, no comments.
2:29:14
